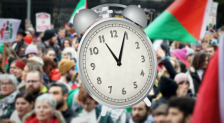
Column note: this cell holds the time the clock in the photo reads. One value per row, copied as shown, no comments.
11:04
